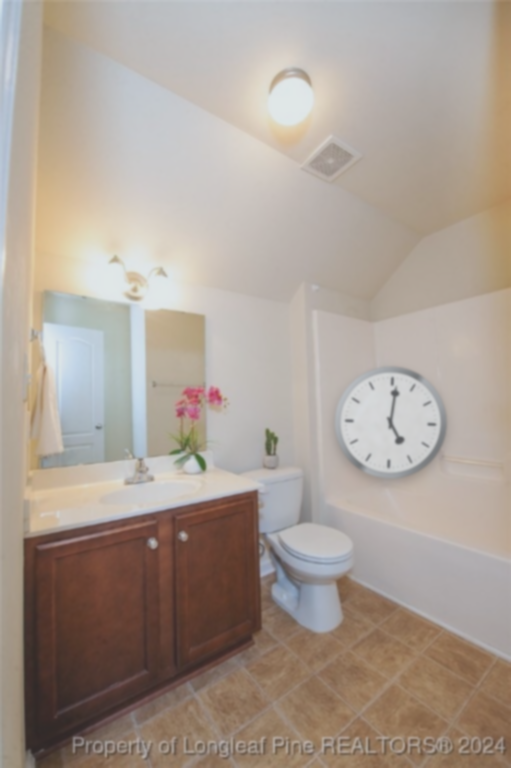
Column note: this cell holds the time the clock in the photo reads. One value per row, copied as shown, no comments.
5:01
